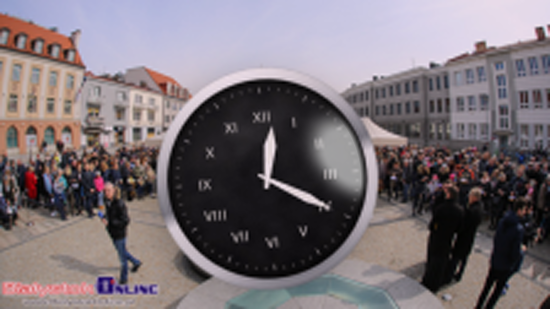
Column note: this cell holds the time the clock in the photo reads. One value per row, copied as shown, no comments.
12:20
